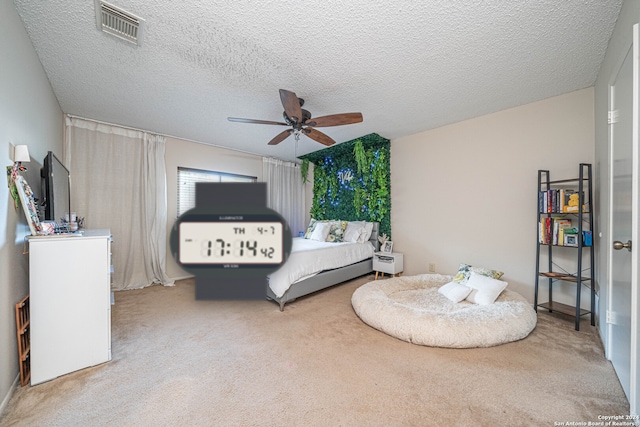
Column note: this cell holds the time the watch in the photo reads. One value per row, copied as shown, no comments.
17:14:42
